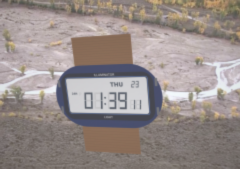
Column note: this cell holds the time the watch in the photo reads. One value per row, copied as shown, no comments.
1:39:11
